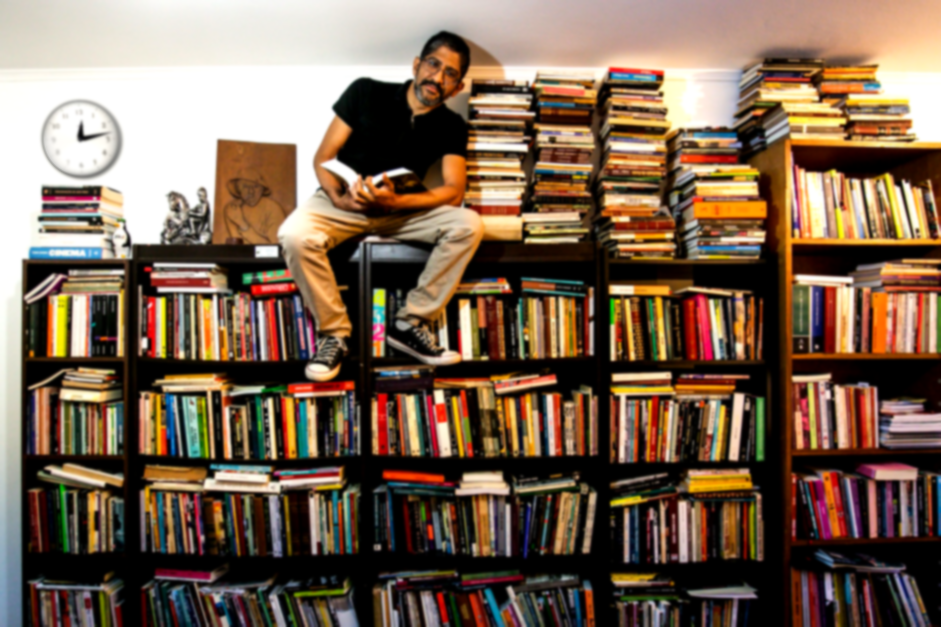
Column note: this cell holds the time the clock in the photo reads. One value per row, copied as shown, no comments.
12:13
